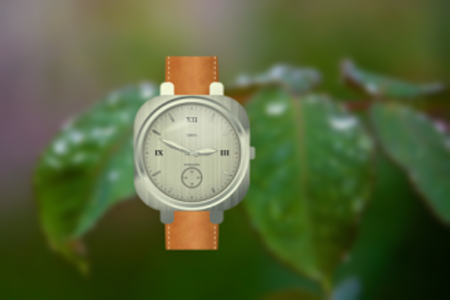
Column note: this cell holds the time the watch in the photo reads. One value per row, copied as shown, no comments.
2:49
